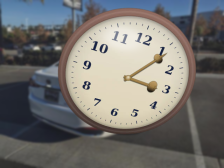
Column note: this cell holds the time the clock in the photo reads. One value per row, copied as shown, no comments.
3:06
